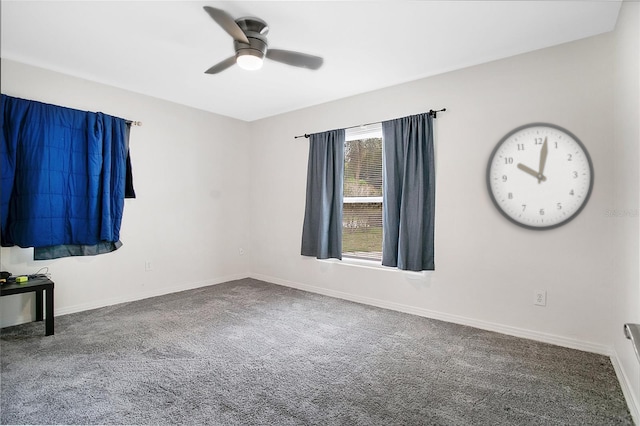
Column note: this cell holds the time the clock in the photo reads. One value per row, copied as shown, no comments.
10:02
